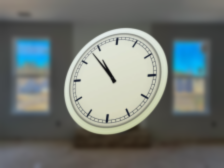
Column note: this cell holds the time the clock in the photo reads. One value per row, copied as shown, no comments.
10:53
